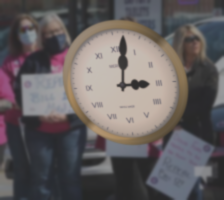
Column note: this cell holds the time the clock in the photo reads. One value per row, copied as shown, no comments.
3:02
